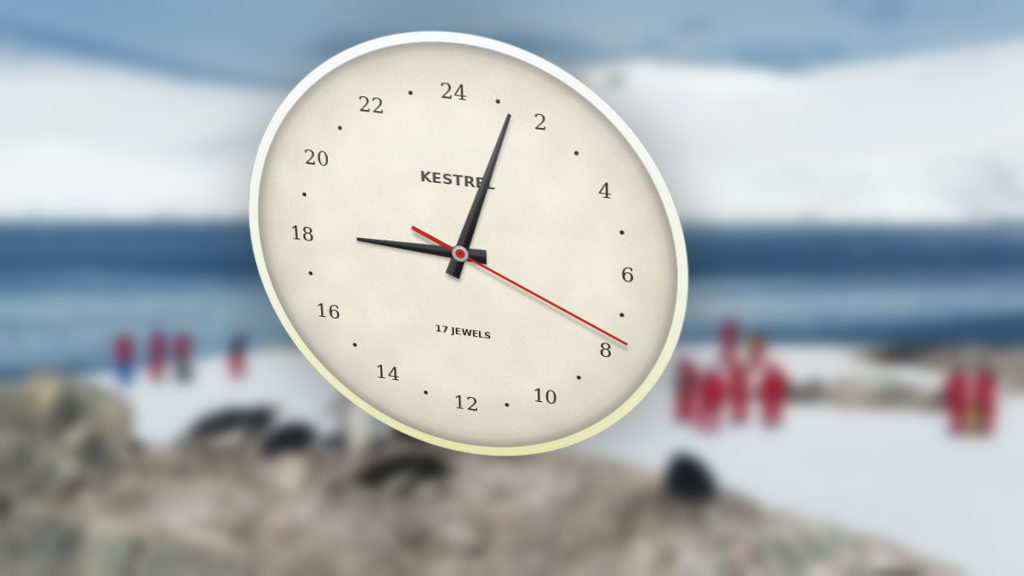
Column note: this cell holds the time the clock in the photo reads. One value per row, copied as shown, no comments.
18:03:19
